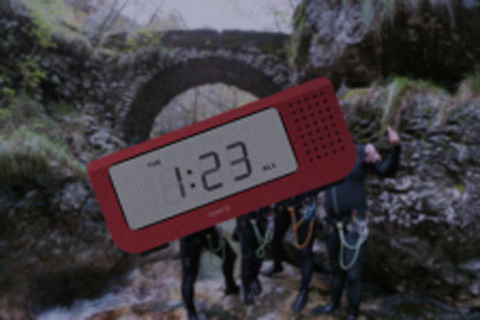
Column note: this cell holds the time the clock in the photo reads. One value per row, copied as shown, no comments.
1:23
